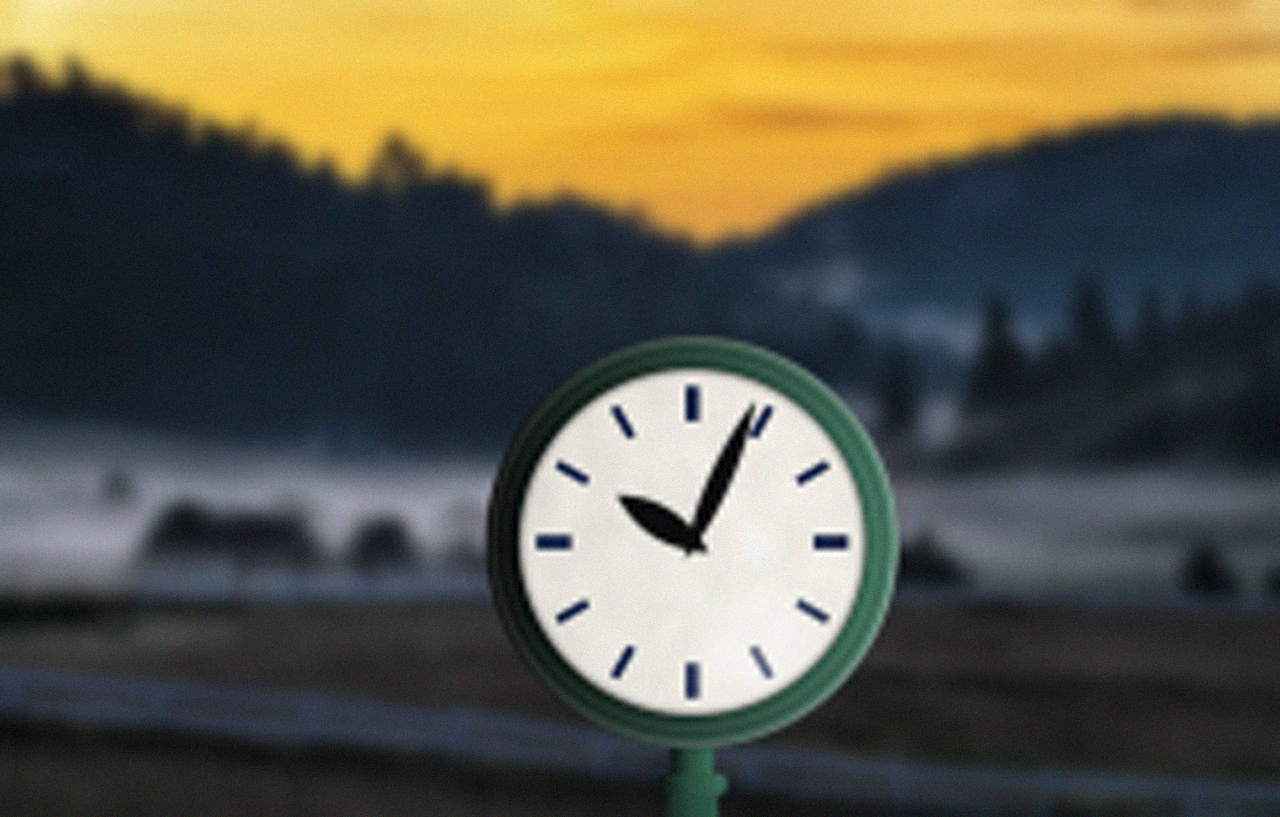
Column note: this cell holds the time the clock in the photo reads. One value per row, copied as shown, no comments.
10:04
